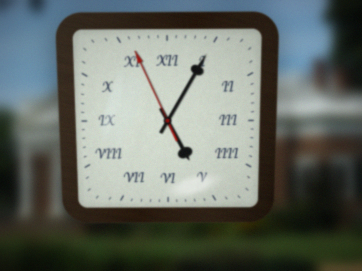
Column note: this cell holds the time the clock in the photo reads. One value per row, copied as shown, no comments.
5:04:56
